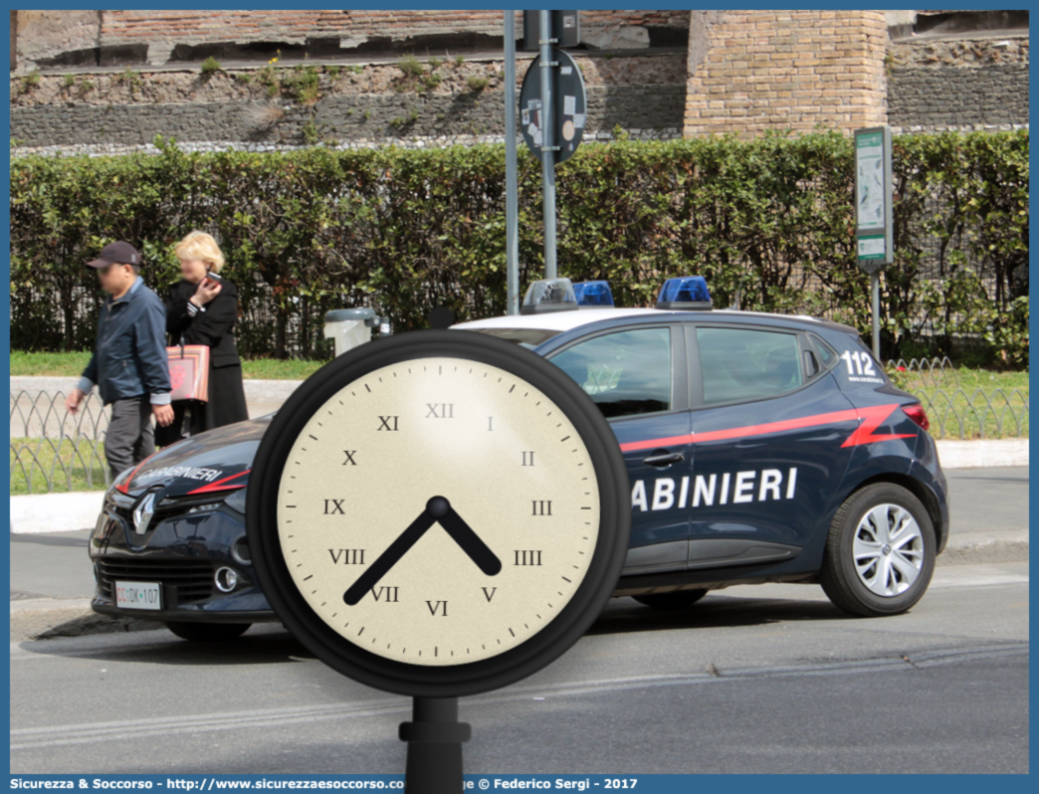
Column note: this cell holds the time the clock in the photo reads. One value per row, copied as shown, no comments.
4:37
